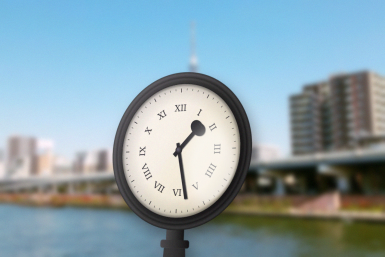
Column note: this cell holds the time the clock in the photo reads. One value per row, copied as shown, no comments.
1:28
